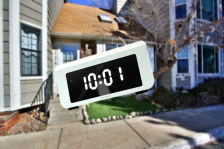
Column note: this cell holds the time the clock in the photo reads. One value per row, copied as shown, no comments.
10:01
